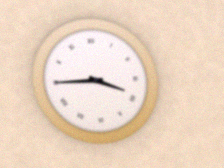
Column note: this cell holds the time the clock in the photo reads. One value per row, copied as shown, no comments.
3:45
